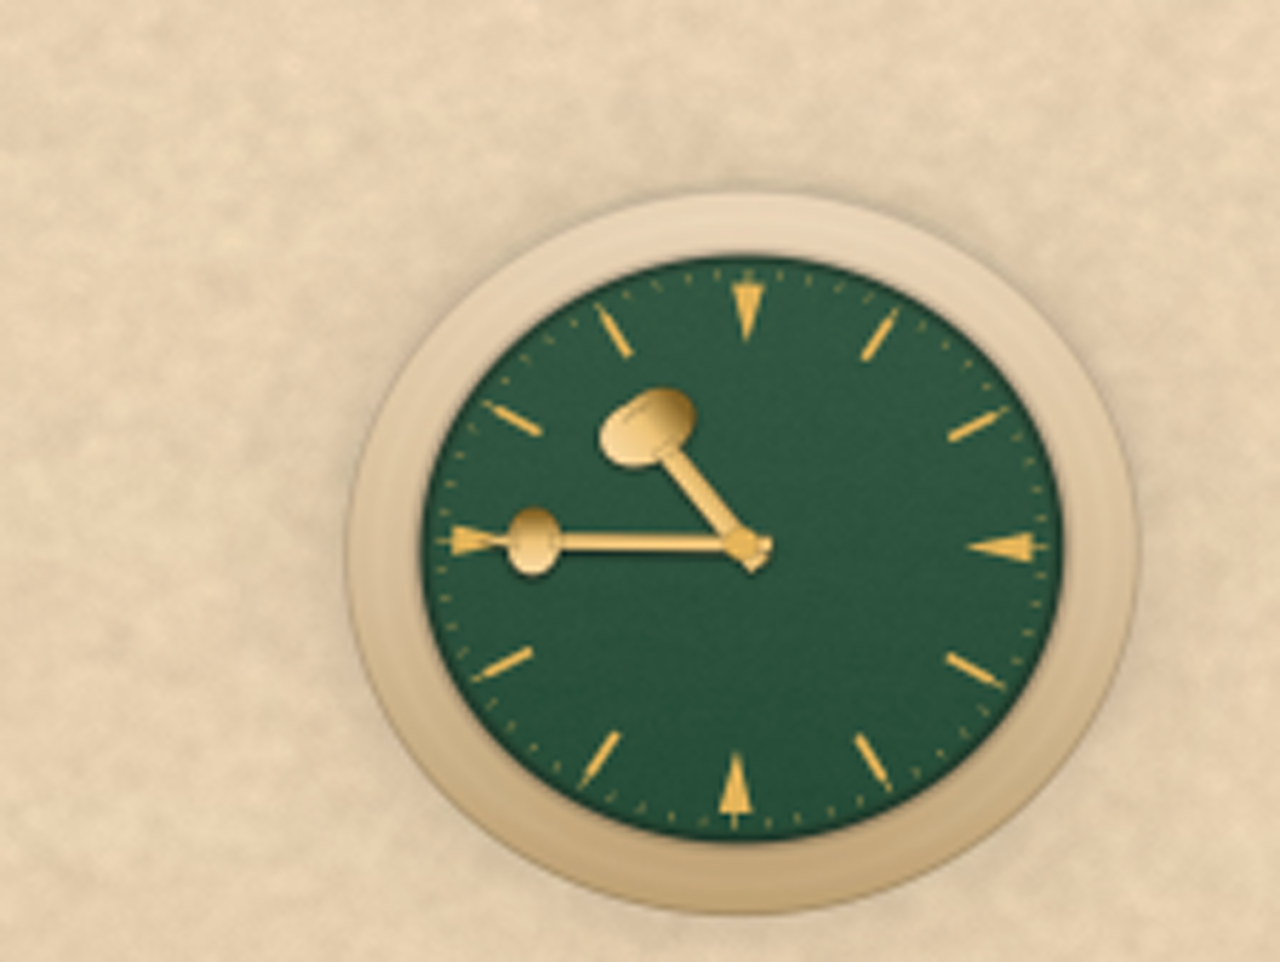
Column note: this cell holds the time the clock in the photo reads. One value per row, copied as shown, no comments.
10:45
